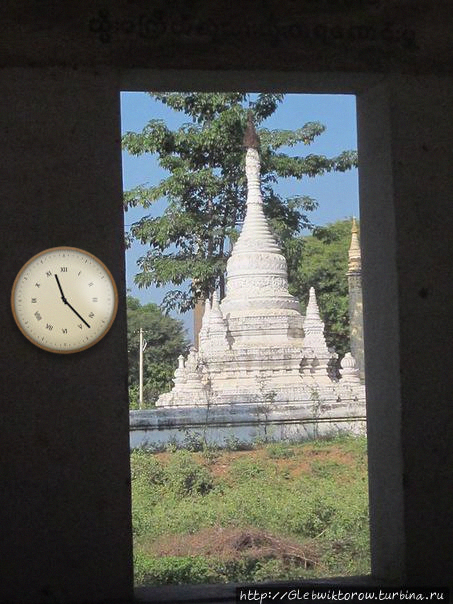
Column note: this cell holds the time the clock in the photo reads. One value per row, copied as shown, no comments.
11:23
